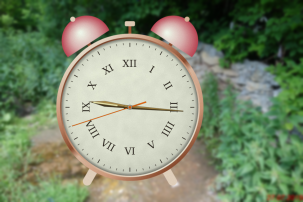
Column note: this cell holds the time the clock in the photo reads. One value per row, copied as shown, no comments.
9:15:42
